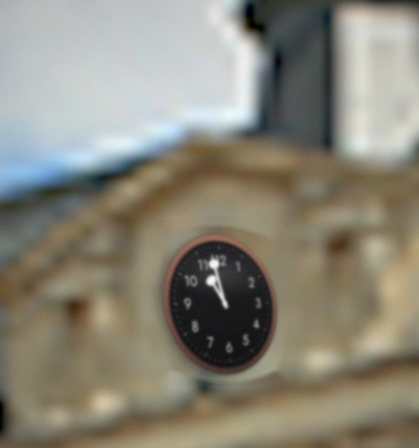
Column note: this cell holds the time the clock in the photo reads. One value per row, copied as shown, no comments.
10:58
